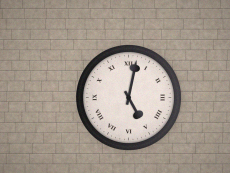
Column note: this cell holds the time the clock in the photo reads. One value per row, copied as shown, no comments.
5:02
